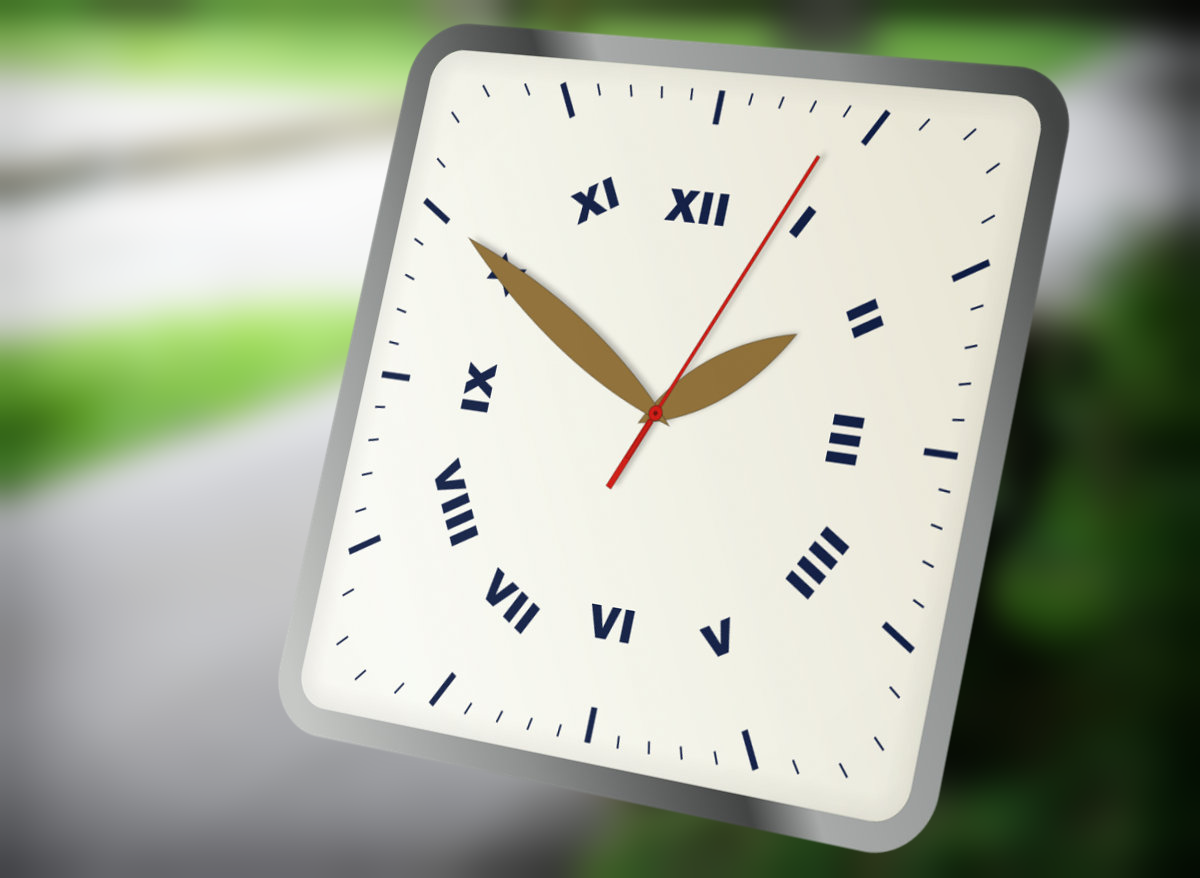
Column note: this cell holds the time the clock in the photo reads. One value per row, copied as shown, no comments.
1:50:04
